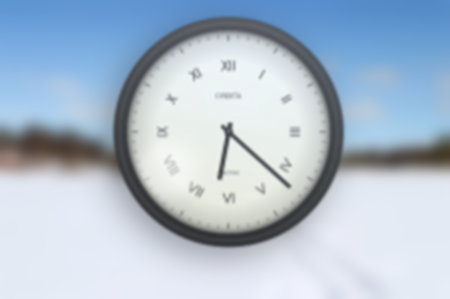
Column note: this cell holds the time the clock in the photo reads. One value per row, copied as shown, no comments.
6:22
